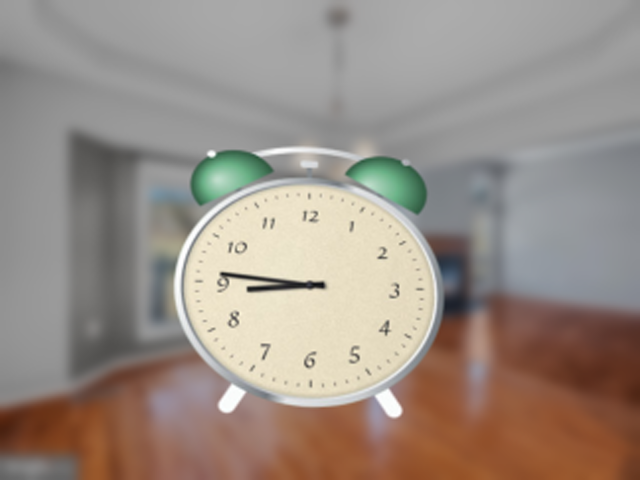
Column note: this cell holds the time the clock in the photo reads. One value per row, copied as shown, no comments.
8:46
